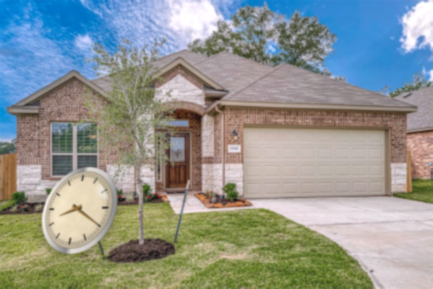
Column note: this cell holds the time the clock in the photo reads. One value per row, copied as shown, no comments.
8:20
